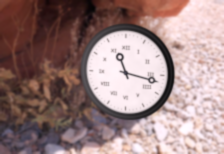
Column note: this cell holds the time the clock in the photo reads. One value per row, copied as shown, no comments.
11:17
